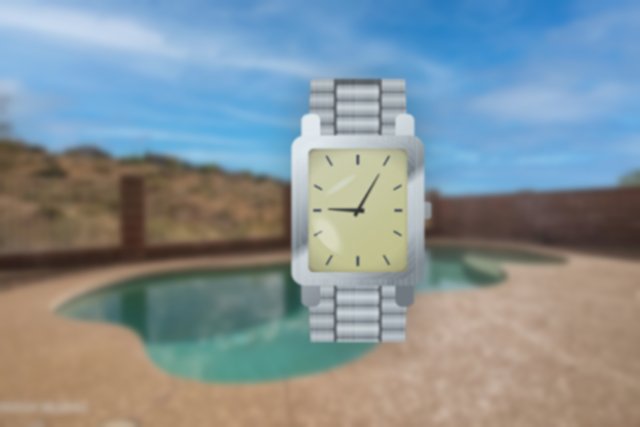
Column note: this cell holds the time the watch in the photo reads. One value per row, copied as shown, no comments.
9:05
